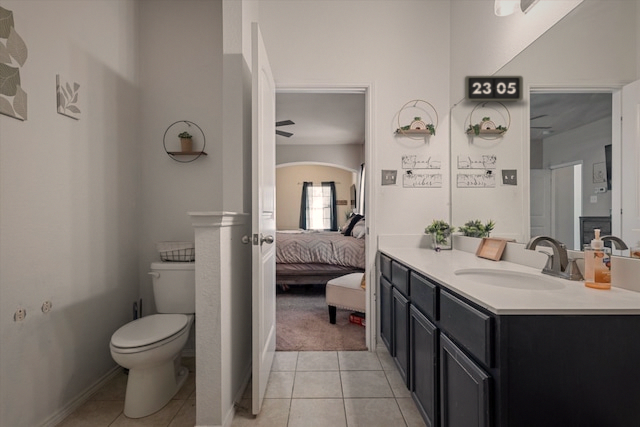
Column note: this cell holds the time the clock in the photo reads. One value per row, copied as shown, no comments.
23:05
